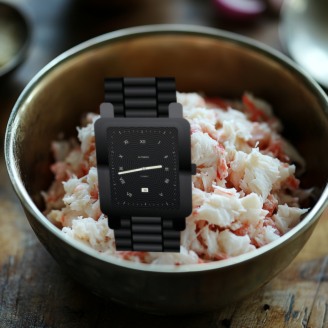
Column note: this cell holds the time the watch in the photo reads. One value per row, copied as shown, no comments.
2:43
